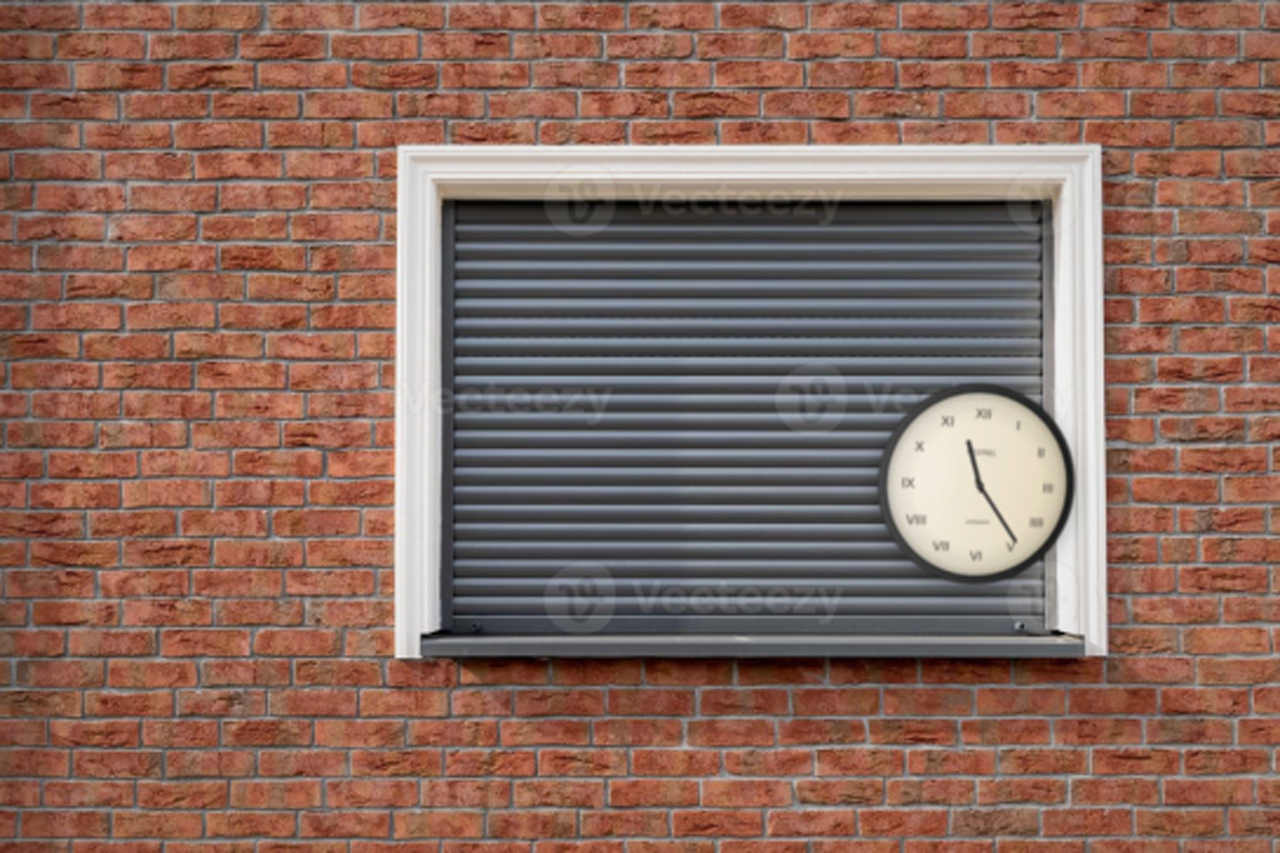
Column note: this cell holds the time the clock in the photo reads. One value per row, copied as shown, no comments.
11:24
